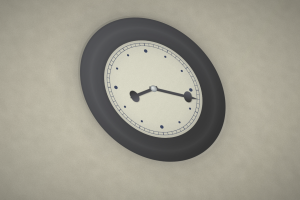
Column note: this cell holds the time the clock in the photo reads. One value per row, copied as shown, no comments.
8:17
